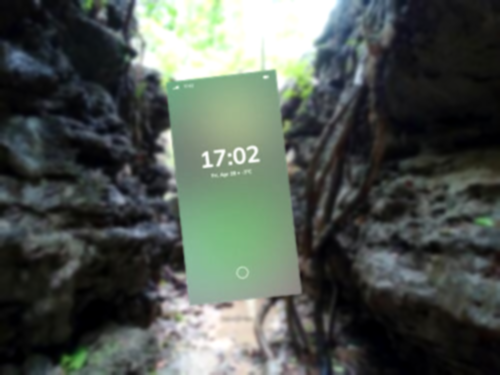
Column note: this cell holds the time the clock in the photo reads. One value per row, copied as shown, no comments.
17:02
